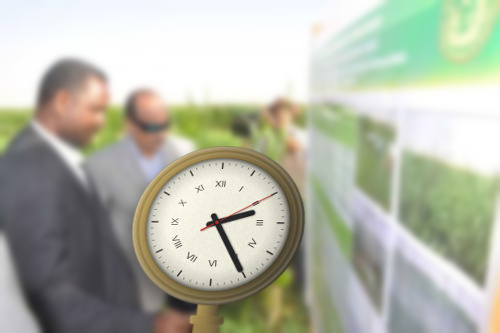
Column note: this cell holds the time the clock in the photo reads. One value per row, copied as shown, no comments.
2:25:10
